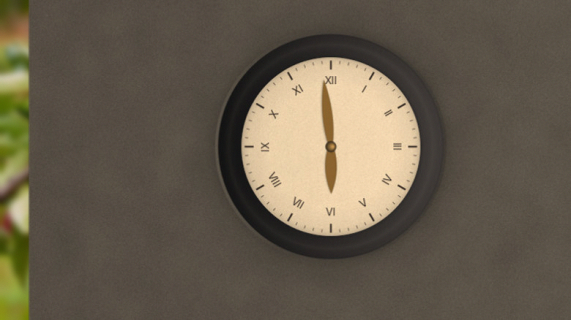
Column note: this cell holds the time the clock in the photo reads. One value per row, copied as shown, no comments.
5:59
